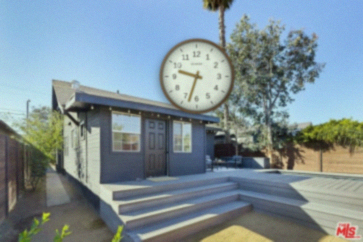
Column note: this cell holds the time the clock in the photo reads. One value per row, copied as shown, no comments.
9:33
